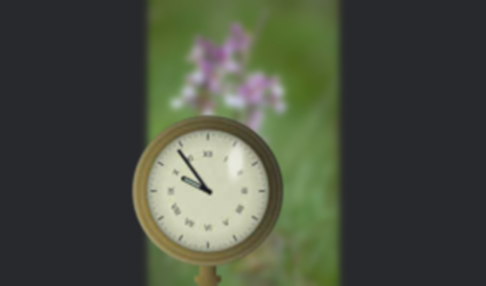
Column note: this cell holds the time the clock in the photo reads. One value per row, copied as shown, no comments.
9:54
